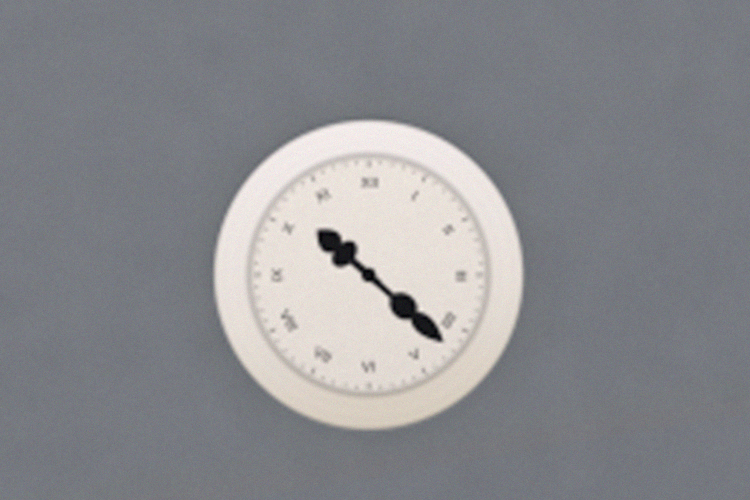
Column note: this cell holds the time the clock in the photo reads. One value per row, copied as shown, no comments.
10:22
